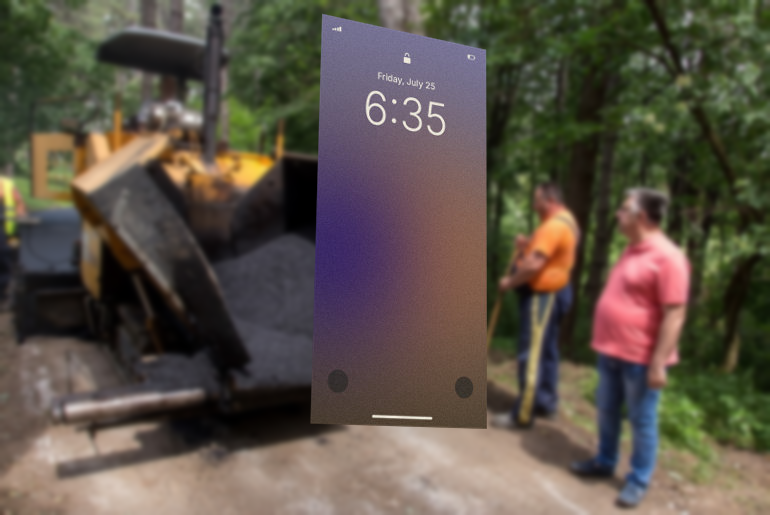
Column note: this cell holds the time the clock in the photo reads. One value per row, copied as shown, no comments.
6:35
